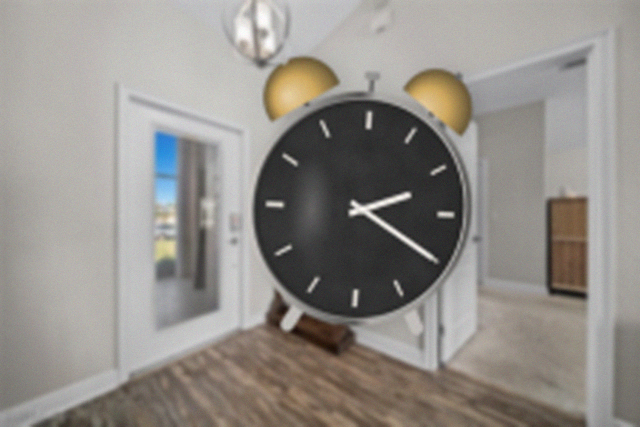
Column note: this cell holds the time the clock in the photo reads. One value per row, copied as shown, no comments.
2:20
